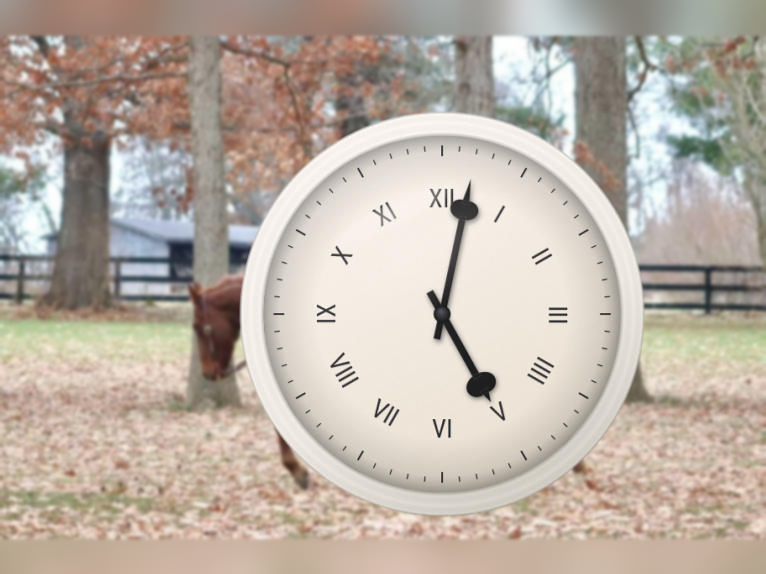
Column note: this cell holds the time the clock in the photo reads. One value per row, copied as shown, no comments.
5:02
